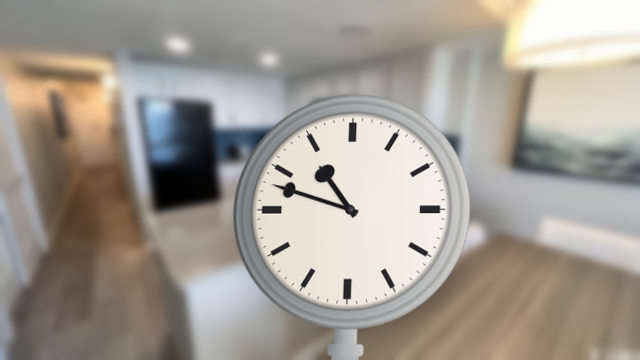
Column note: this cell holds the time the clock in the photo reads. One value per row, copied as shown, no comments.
10:48
